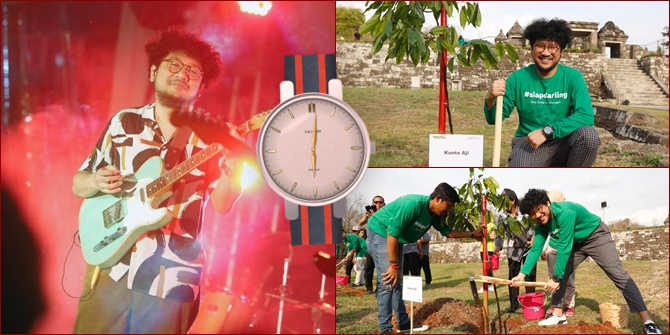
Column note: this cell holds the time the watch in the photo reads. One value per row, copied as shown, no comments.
6:01
